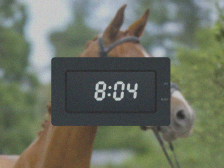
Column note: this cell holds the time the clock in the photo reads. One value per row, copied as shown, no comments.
8:04
